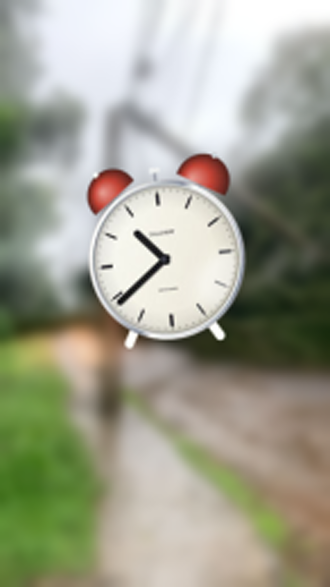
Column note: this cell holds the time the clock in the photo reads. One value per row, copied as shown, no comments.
10:39
